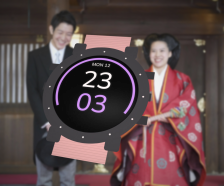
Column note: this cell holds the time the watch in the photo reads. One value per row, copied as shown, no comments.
23:03
